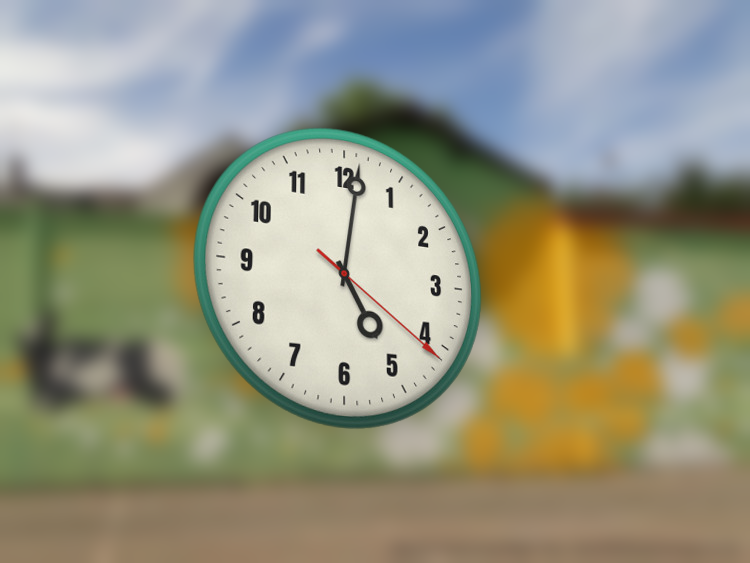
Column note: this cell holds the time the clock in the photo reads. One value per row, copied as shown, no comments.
5:01:21
